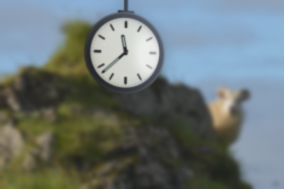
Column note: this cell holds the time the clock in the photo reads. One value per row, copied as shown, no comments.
11:38
